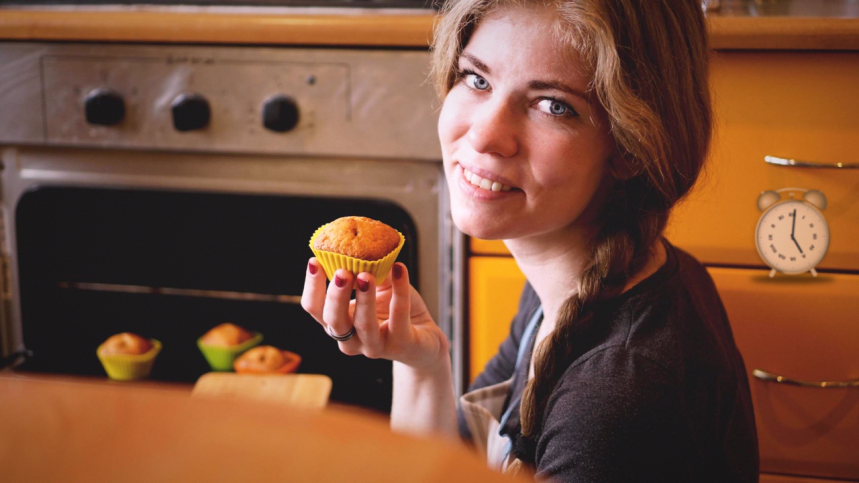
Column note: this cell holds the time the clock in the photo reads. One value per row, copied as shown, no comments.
5:01
